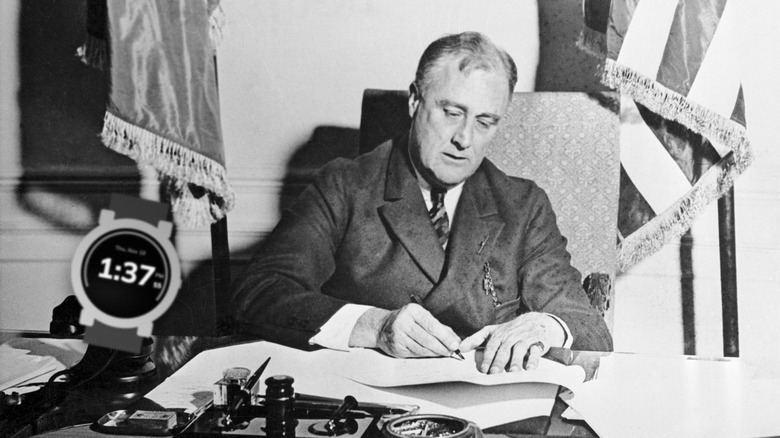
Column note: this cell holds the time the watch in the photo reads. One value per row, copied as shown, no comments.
1:37
